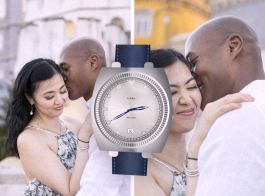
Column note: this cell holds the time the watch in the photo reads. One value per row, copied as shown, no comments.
2:40
